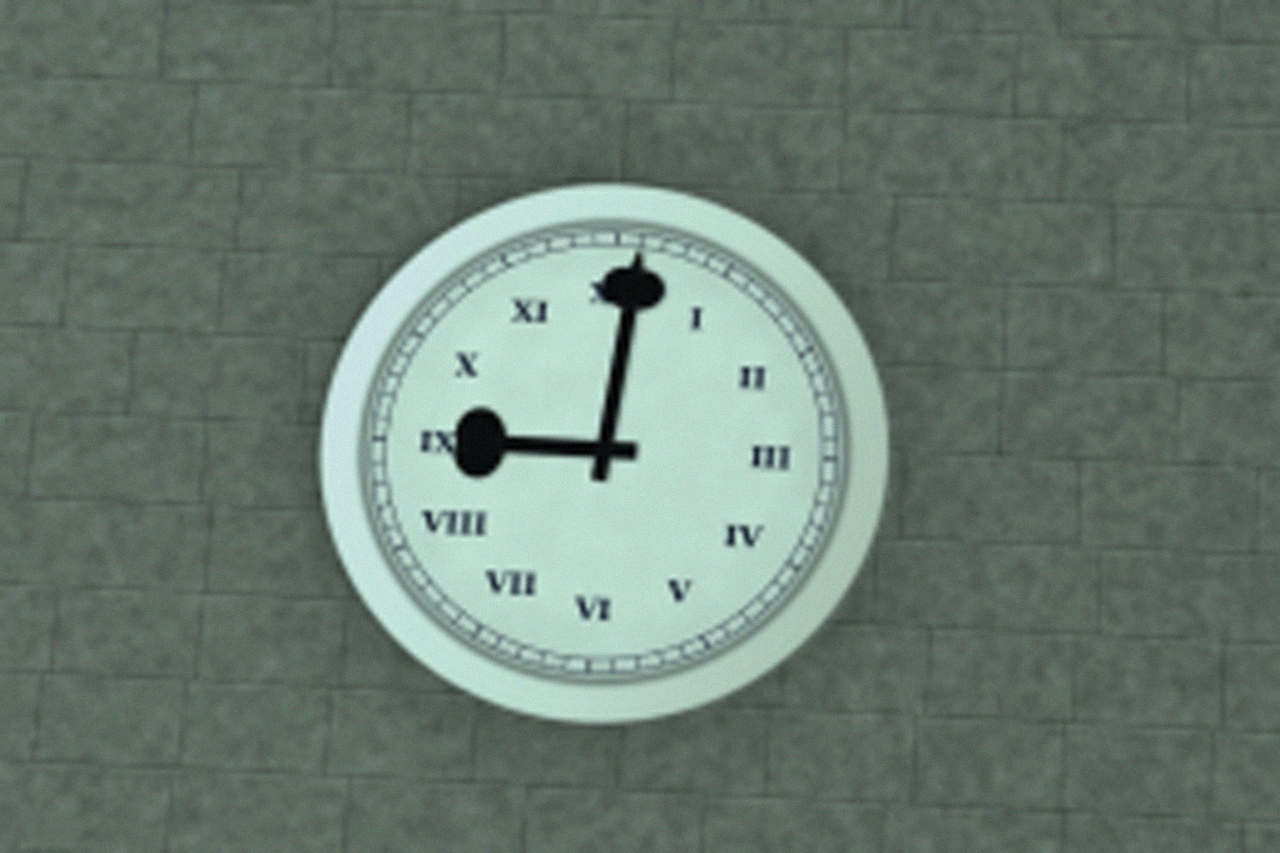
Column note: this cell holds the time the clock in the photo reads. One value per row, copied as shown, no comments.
9:01
